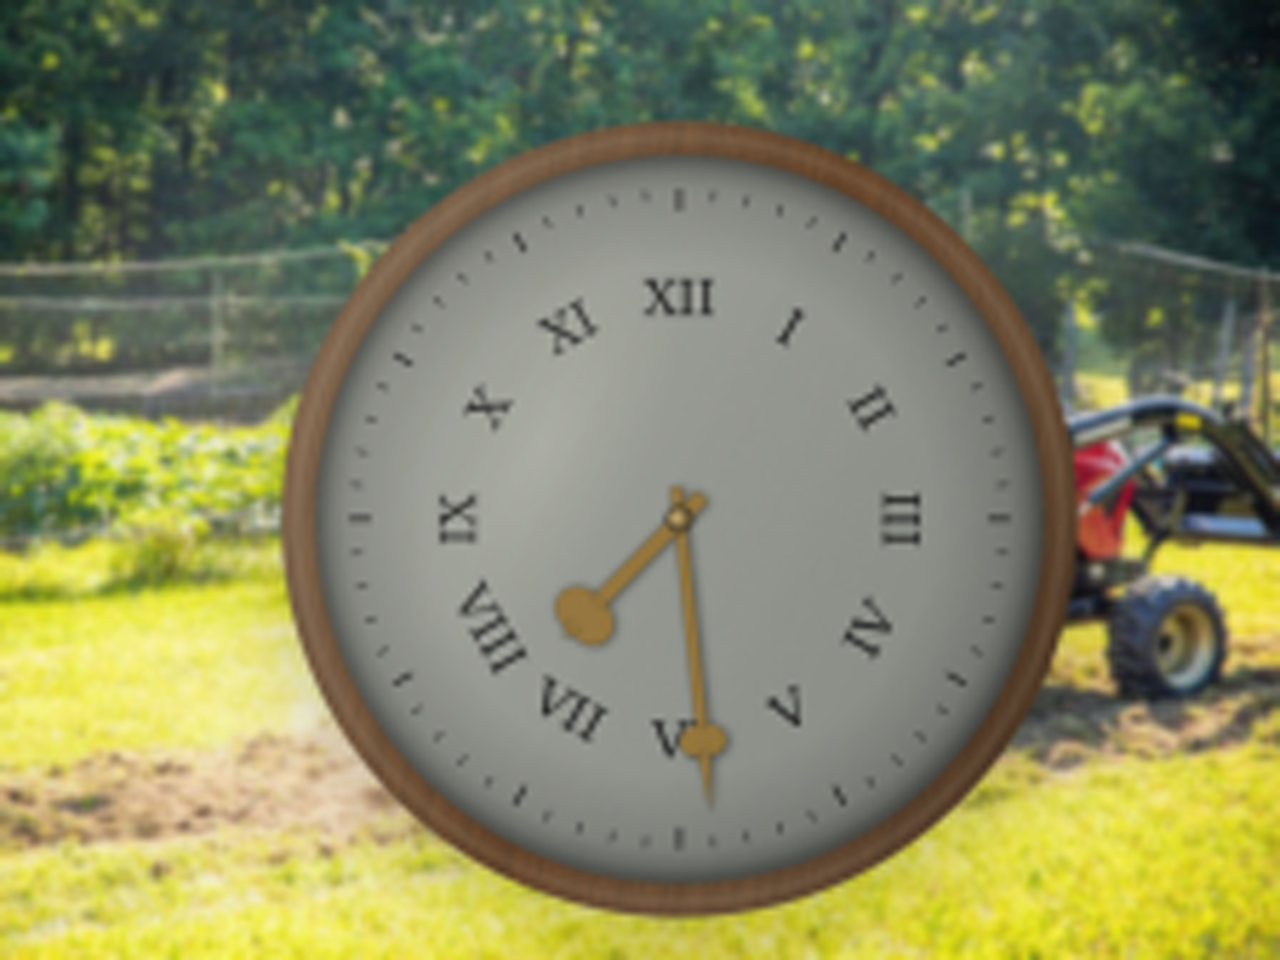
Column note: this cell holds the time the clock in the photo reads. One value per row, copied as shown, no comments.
7:29
